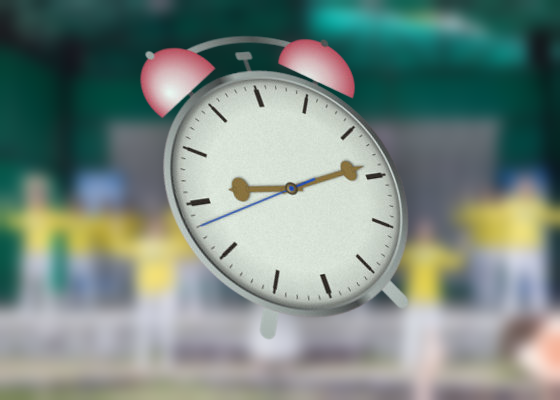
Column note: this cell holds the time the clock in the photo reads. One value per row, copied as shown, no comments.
9:13:43
